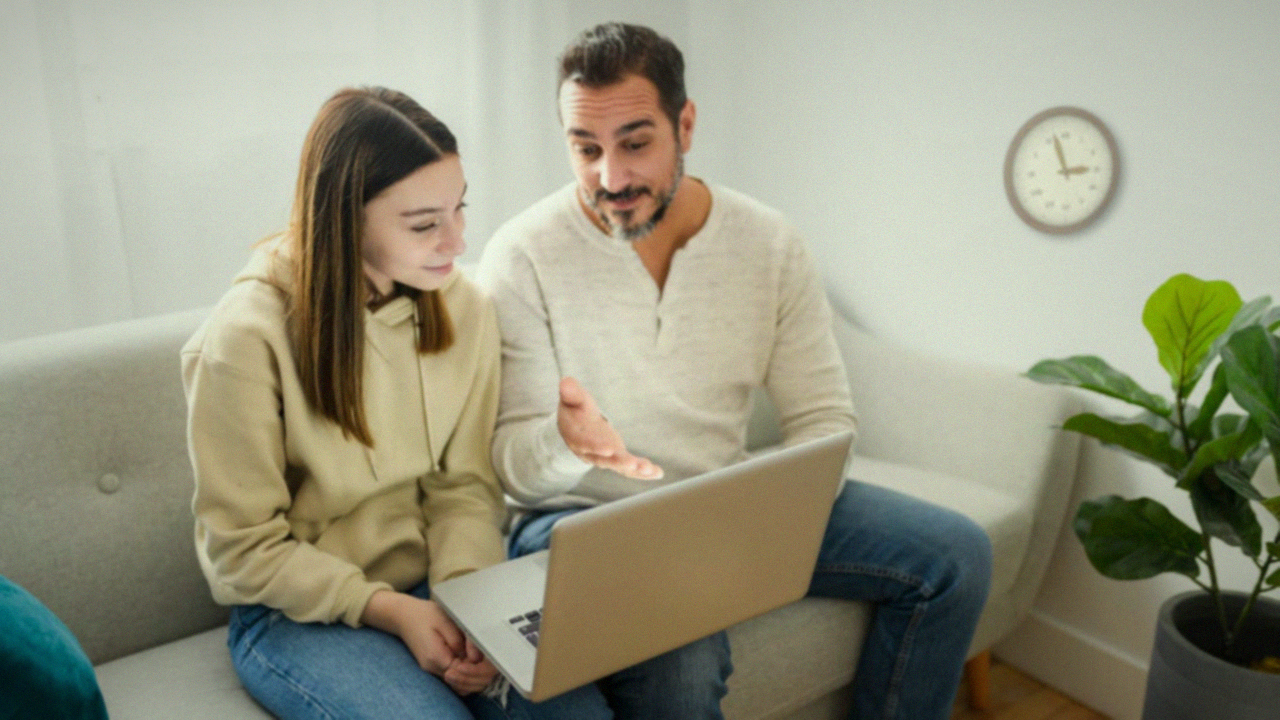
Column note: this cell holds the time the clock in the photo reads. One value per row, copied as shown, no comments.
2:57
